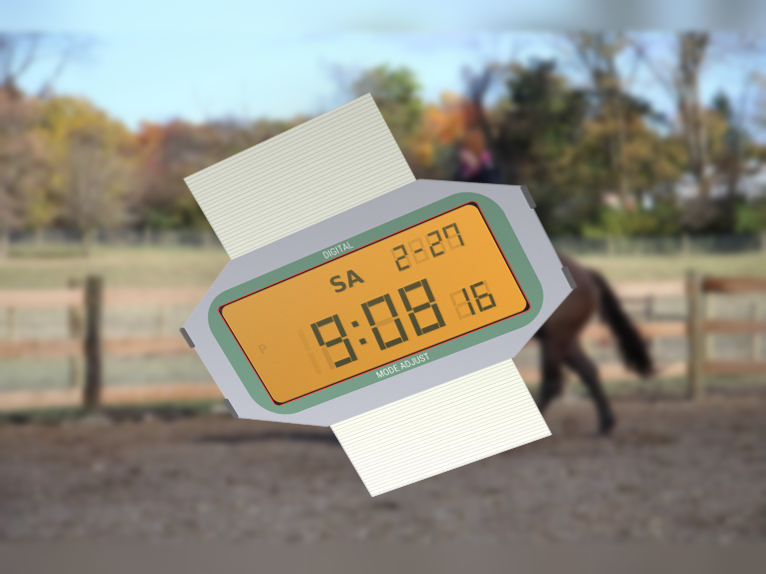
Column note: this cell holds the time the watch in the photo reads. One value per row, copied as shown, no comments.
9:08:16
